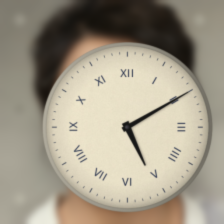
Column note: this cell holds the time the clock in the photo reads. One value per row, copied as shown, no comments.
5:10
